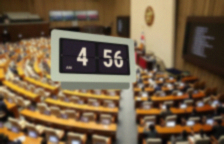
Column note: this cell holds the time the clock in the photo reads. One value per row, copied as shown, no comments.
4:56
